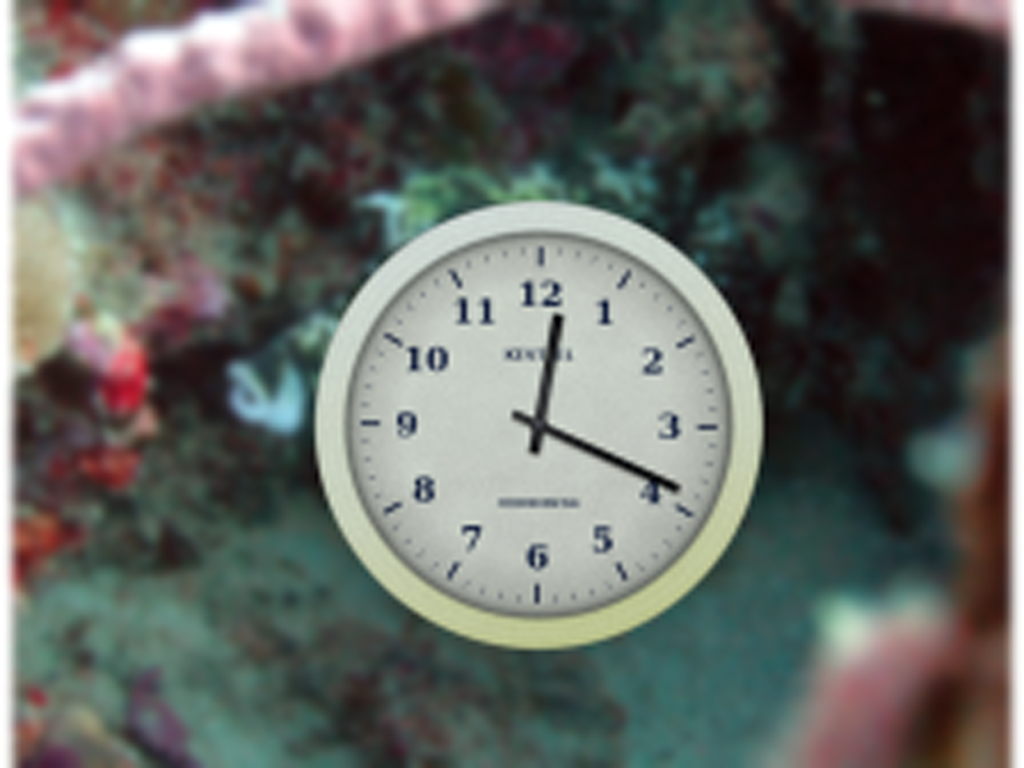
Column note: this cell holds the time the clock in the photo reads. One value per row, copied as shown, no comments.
12:19
